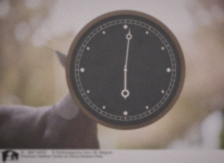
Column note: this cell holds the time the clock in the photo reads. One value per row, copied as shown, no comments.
6:01
